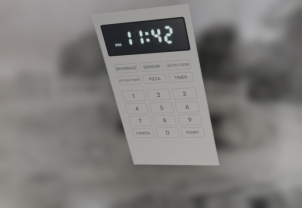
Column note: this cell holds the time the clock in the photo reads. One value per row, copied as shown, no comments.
11:42
